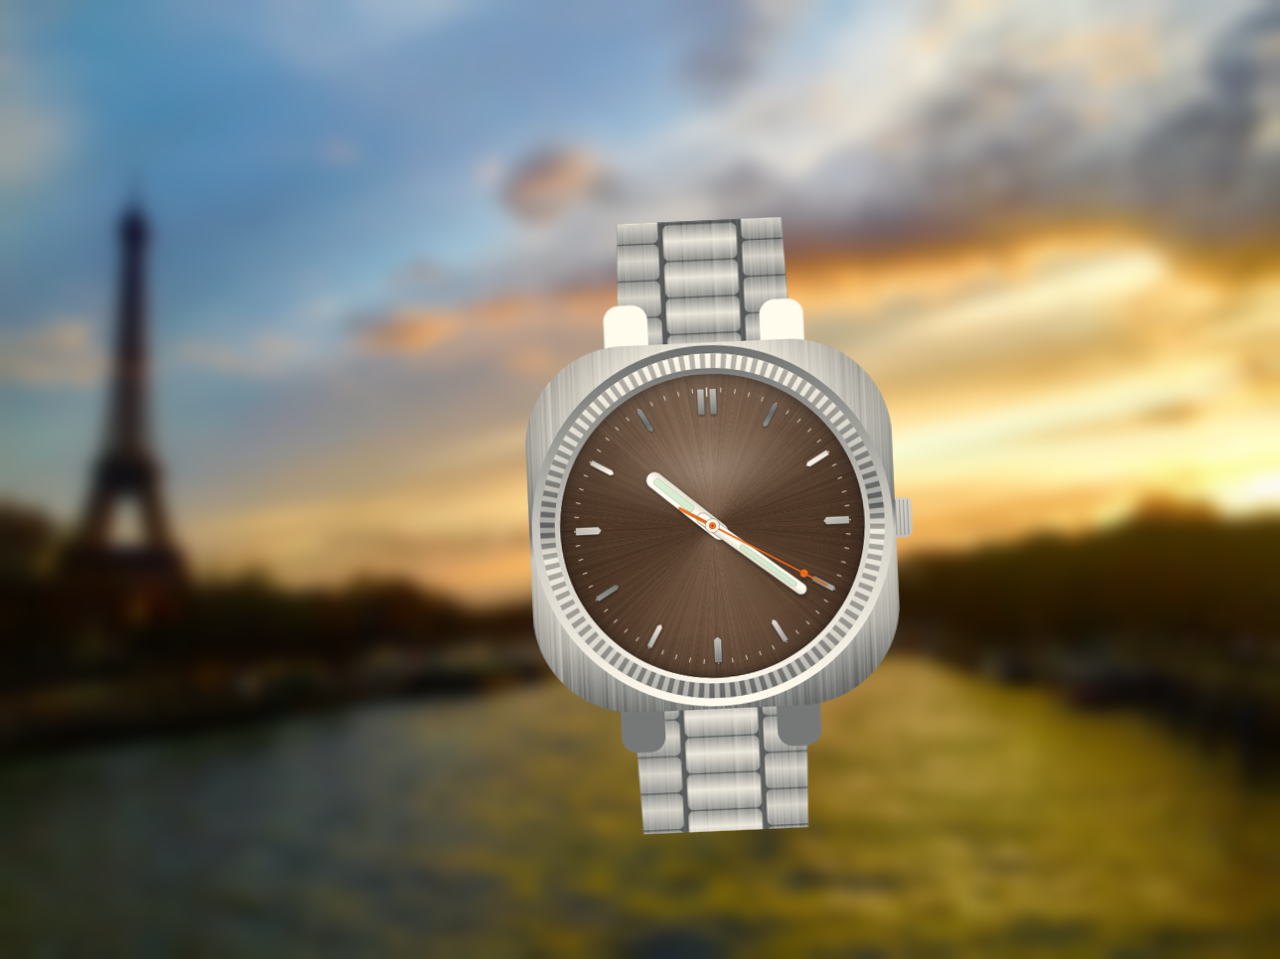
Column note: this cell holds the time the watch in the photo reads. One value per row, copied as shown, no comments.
10:21:20
